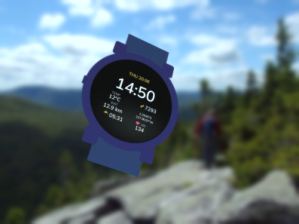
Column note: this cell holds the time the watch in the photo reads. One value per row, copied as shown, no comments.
14:50
